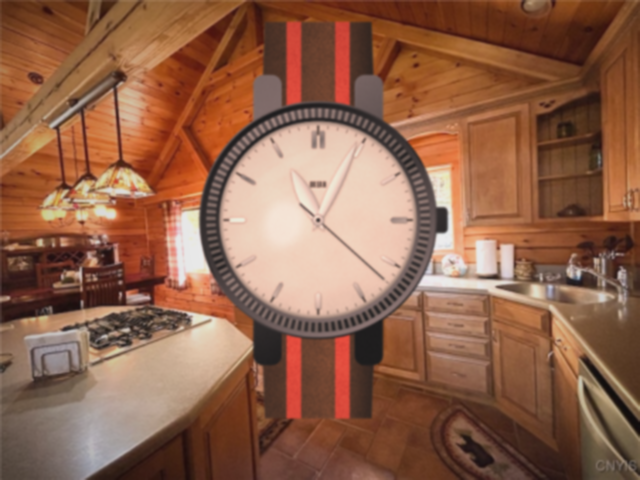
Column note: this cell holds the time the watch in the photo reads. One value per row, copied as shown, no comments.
11:04:22
